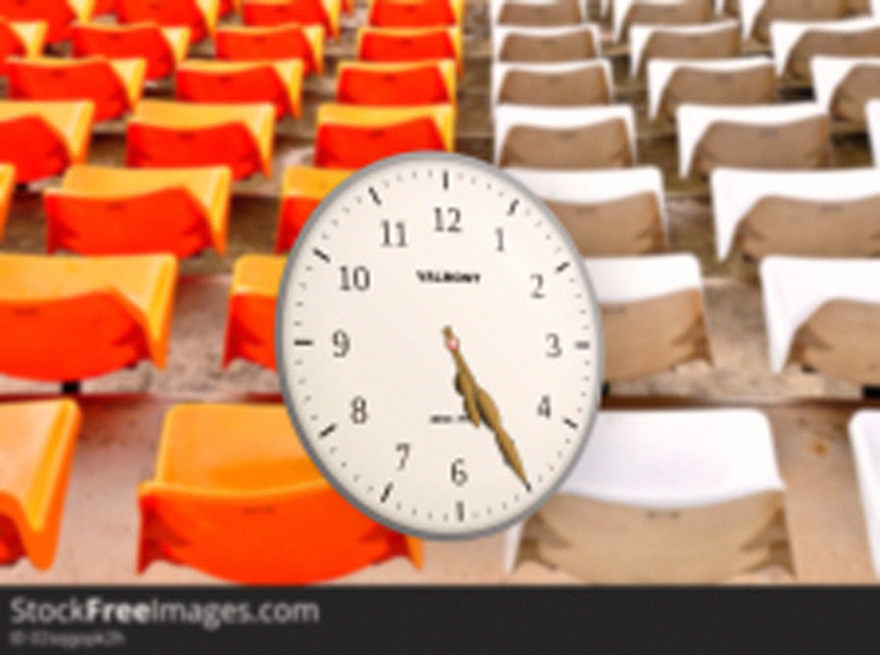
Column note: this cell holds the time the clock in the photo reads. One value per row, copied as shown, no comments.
5:25
